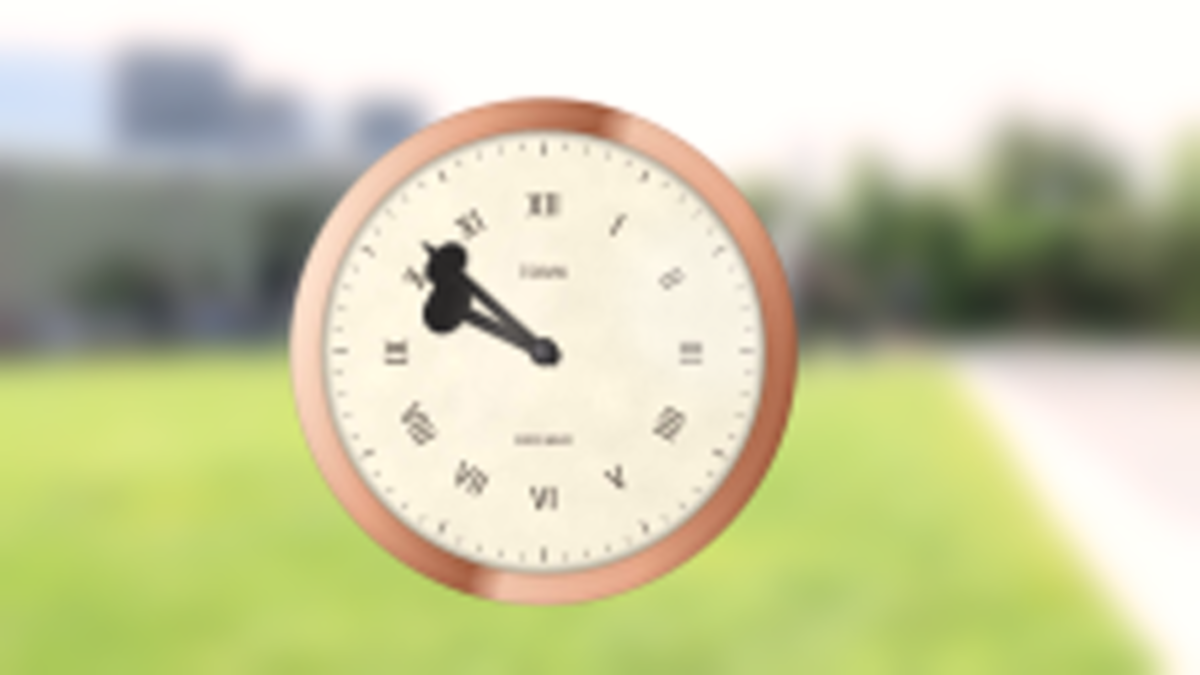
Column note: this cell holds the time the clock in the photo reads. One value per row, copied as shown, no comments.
9:52
